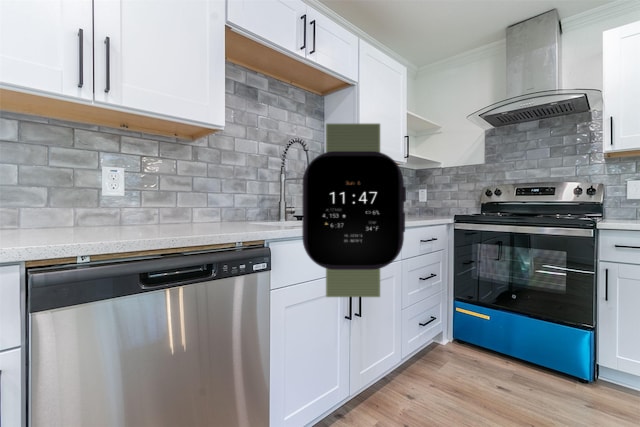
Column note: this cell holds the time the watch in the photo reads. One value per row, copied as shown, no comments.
11:47
